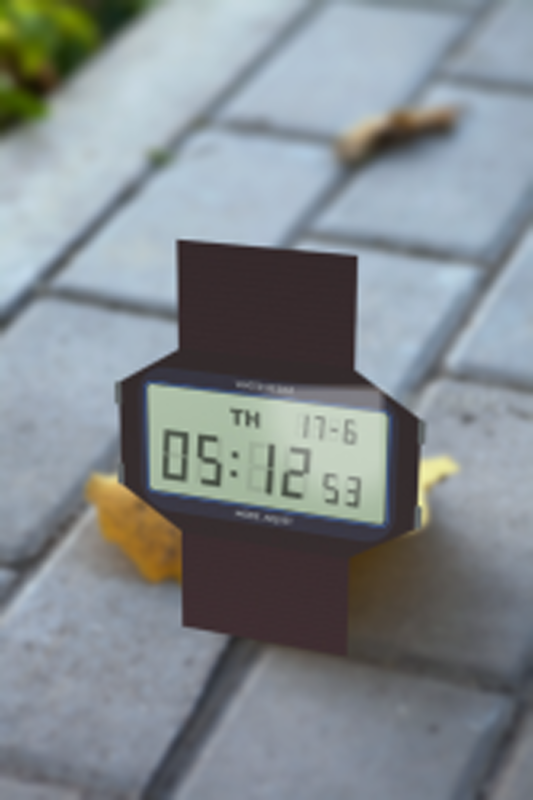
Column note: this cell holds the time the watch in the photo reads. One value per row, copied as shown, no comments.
5:12:53
